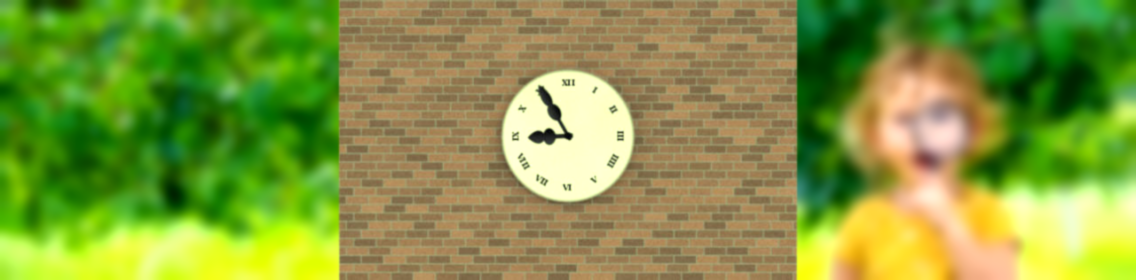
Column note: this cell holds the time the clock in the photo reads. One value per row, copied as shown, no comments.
8:55
